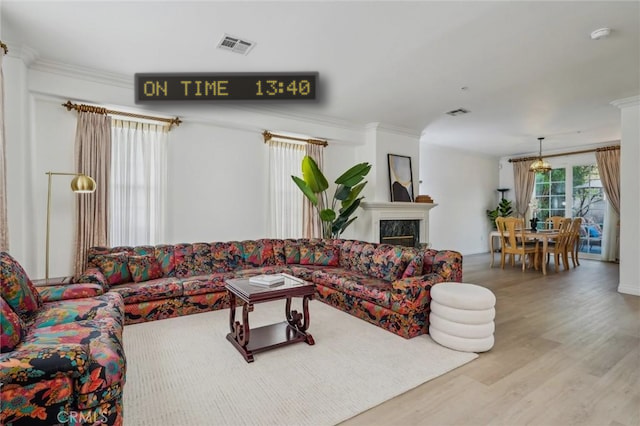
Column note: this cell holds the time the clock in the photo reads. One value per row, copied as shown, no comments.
13:40
